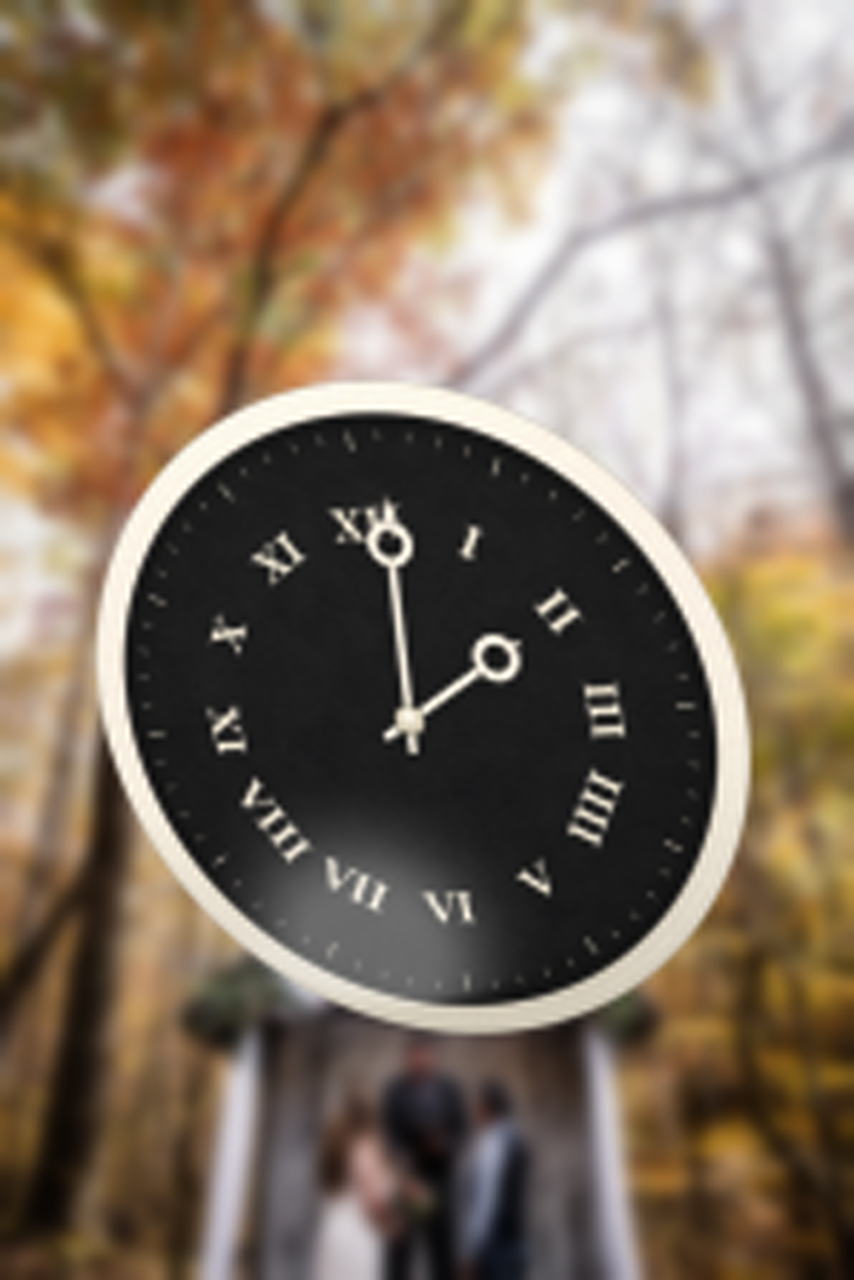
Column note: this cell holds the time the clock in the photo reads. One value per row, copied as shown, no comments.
2:01
